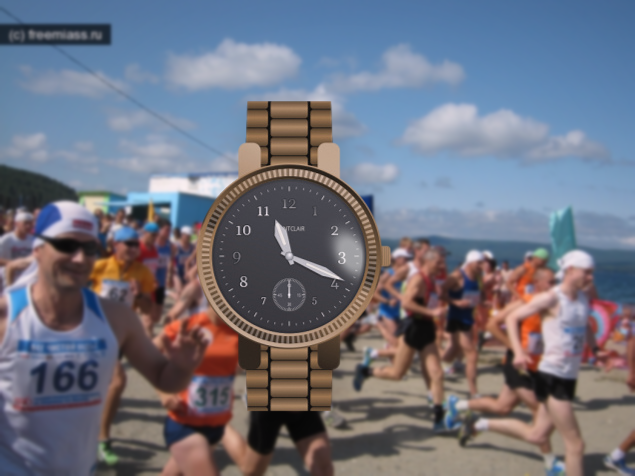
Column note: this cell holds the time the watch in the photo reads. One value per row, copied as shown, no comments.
11:19
